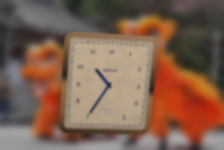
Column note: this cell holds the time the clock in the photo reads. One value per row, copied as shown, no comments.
10:35
